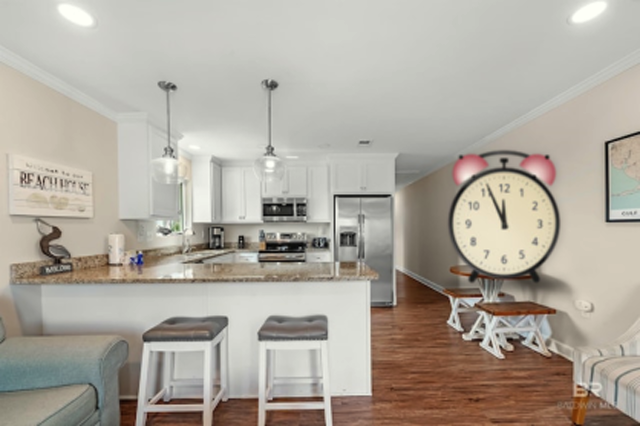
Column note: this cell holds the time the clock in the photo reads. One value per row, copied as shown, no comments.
11:56
